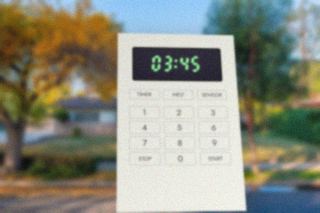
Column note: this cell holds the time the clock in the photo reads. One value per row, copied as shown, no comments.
3:45
